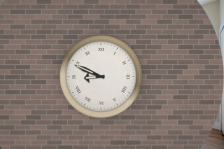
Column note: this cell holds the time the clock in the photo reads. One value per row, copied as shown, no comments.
8:49
